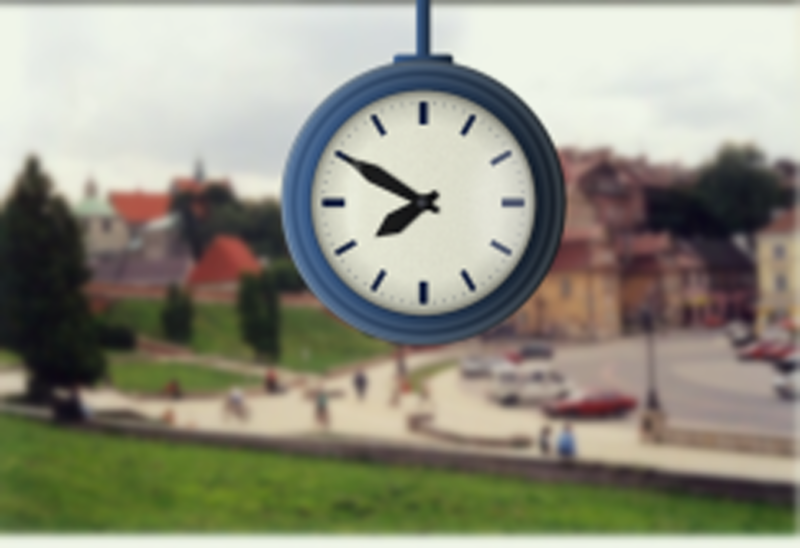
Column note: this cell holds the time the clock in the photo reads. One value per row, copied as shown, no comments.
7:50
